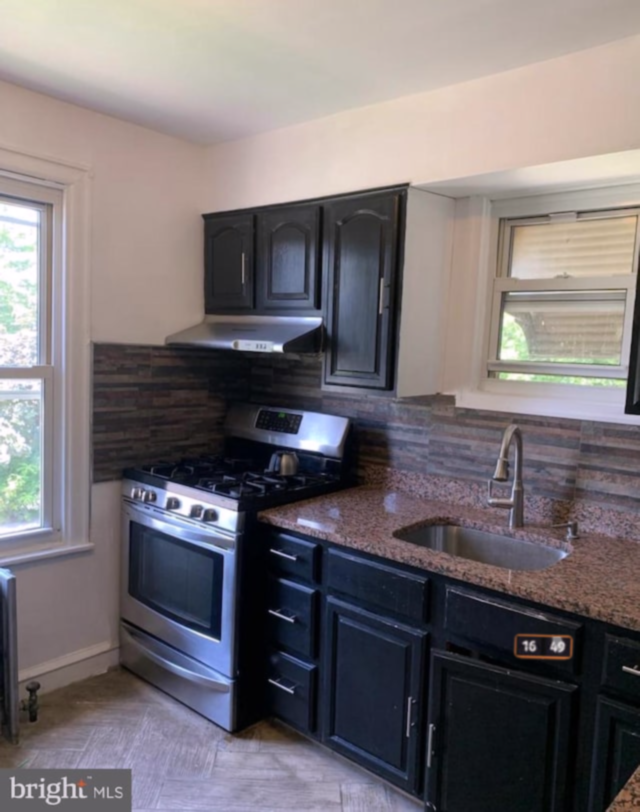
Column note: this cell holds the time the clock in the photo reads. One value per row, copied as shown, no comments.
16:49
